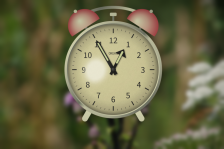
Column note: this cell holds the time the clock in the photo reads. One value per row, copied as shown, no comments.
12:55
